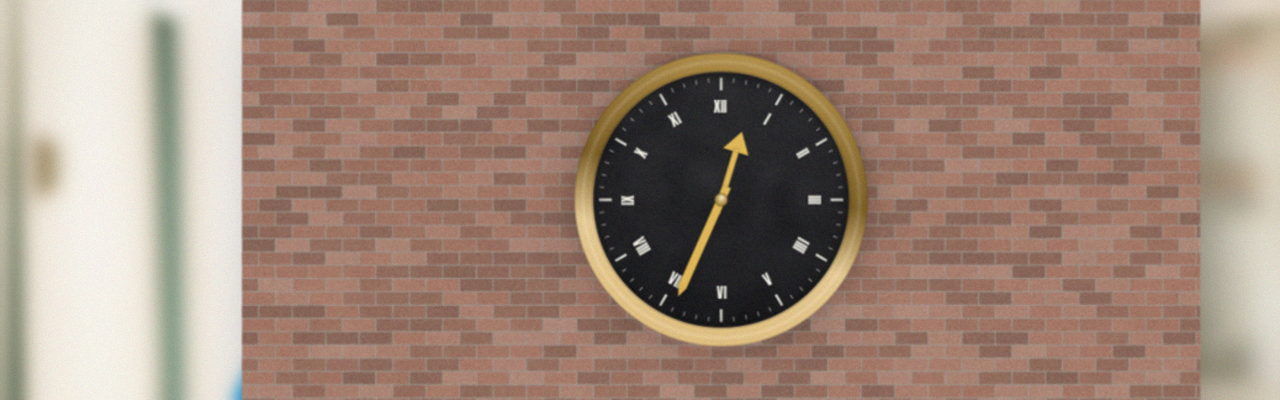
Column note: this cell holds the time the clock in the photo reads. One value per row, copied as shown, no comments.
12:34
